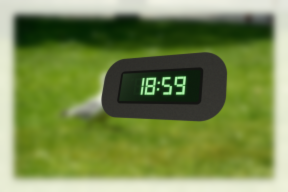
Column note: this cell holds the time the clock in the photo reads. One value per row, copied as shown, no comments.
18:59
